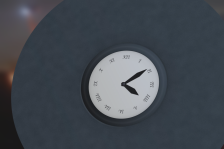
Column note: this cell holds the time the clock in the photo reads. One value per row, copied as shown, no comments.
4:09
